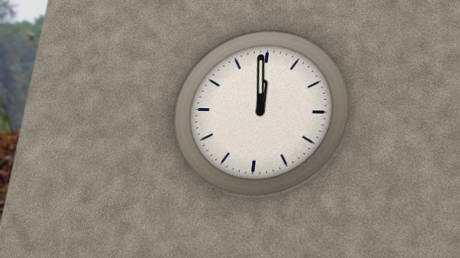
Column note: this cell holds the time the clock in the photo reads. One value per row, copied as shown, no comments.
11:59
